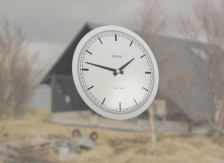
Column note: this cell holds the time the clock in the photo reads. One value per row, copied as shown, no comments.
1:47
